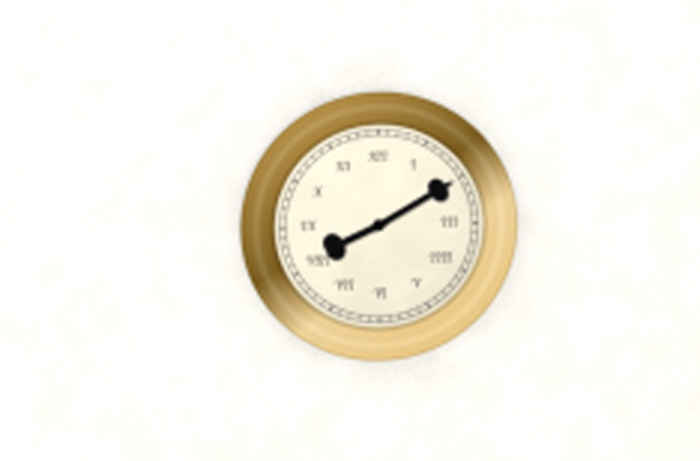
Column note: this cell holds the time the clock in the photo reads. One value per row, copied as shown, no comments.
8:10
